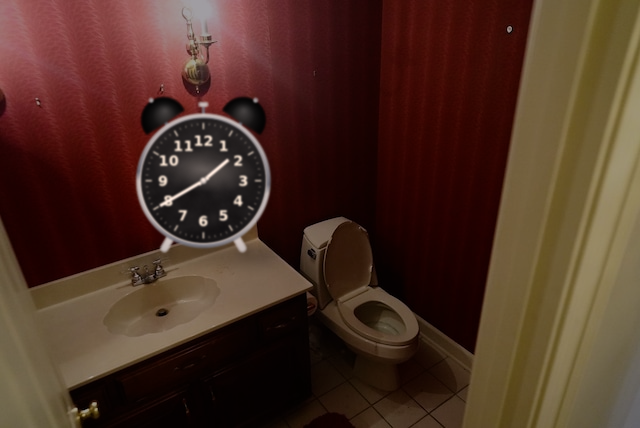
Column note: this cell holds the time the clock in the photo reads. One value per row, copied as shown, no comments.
1:40
